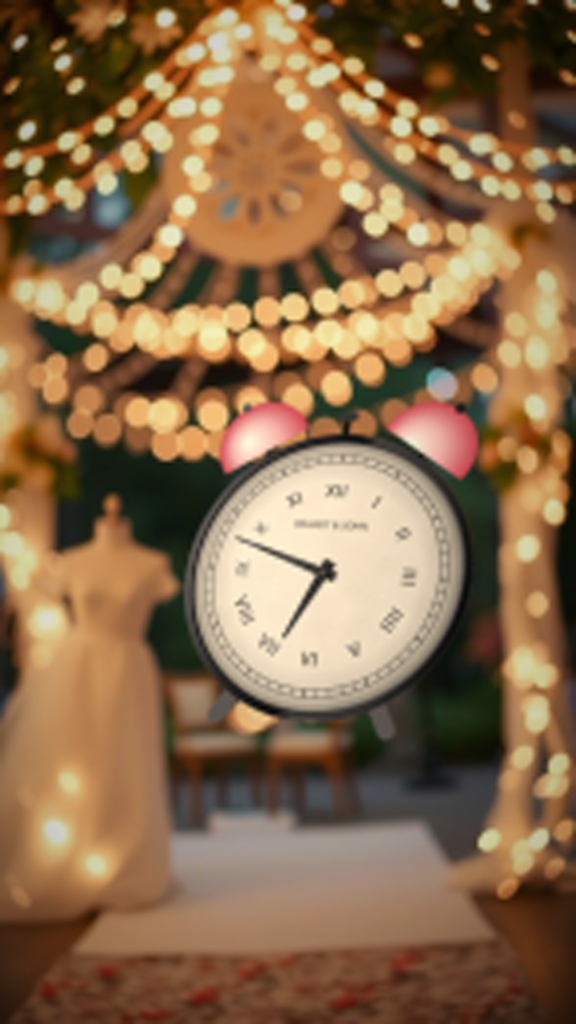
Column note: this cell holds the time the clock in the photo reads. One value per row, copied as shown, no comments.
6:48
